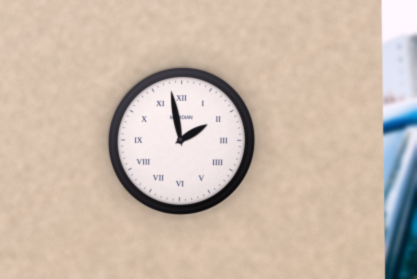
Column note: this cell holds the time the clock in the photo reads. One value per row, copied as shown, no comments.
1:58
